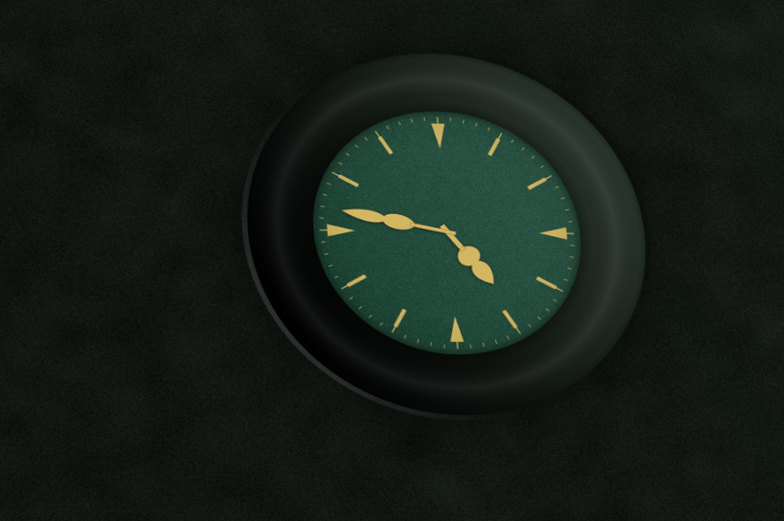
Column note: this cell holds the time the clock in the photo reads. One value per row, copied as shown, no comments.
4:47
